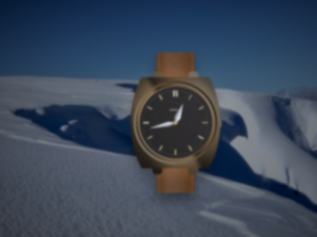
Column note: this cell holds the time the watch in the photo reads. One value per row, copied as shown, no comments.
12:43
